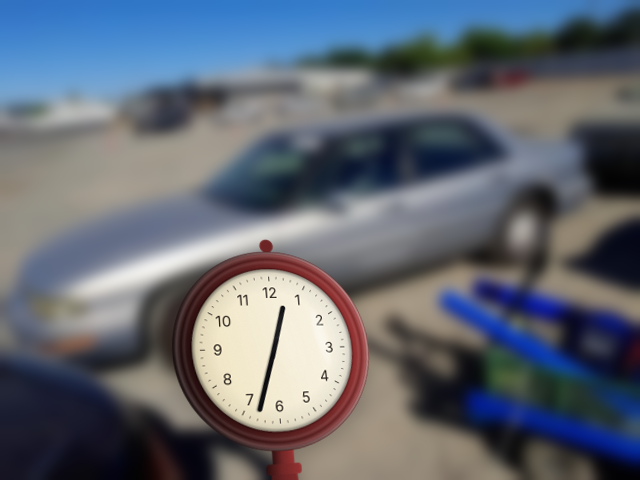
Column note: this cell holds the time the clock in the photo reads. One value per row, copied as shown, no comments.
12:33
